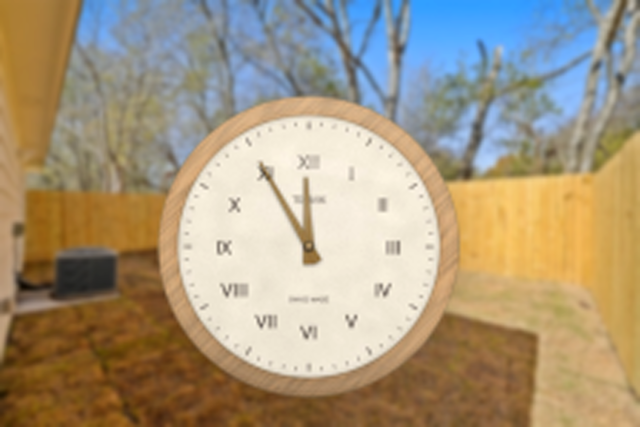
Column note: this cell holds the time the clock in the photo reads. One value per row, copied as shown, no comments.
11:55
